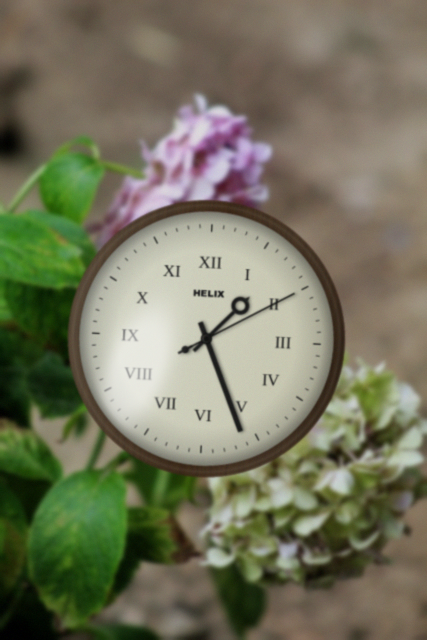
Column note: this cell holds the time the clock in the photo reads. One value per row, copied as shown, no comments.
1:26:10
